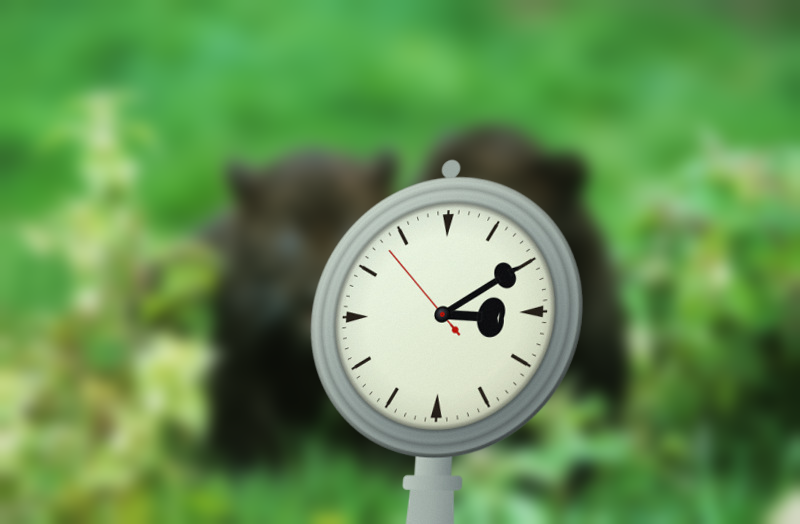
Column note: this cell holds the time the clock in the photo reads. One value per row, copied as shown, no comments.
3:09:53
